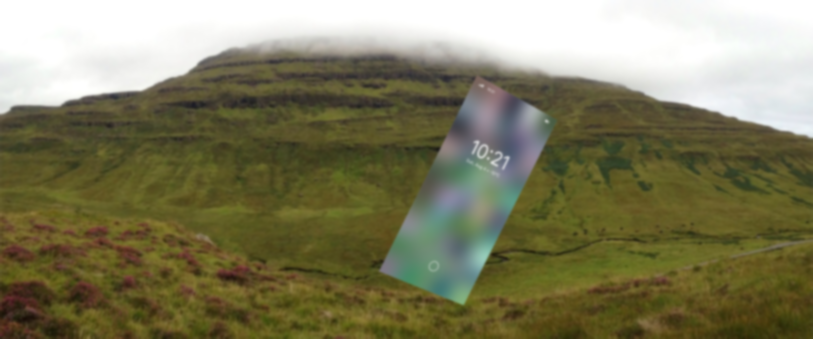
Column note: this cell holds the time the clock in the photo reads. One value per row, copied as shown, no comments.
10:21
